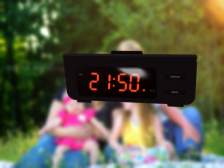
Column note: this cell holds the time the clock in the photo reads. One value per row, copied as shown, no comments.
21:50
